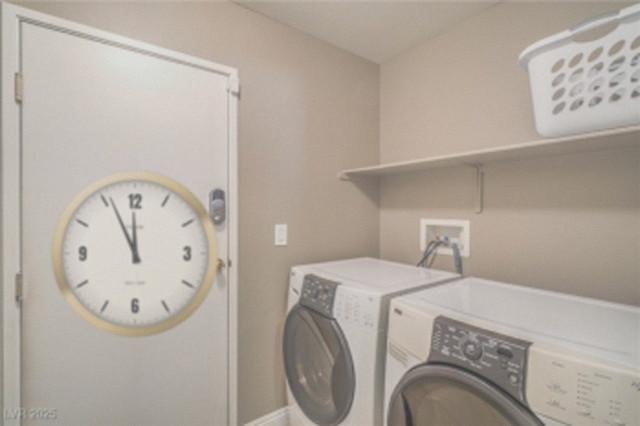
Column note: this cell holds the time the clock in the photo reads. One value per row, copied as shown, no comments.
11:56
